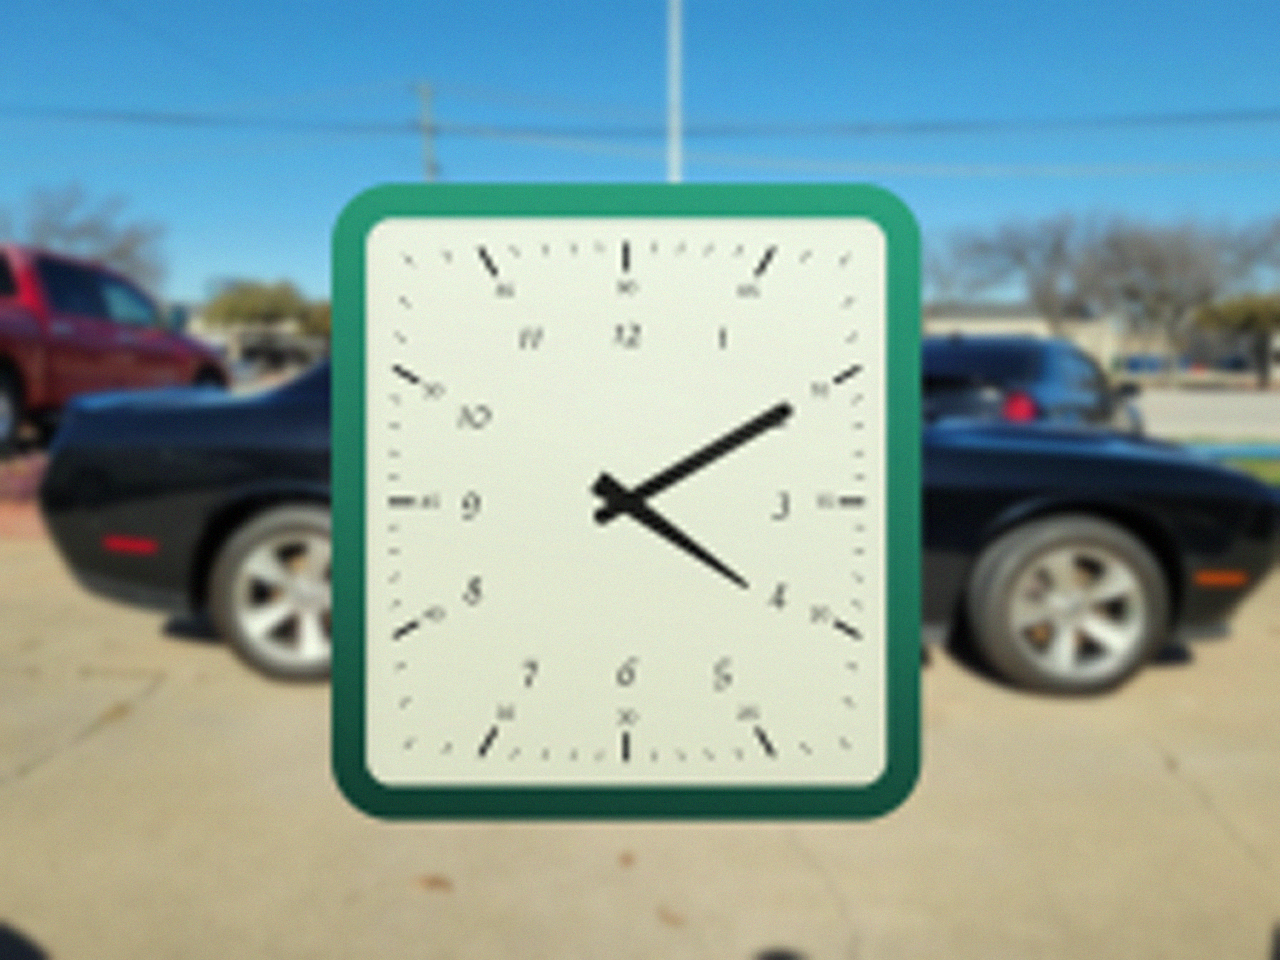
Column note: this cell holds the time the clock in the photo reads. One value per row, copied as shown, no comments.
4:10
